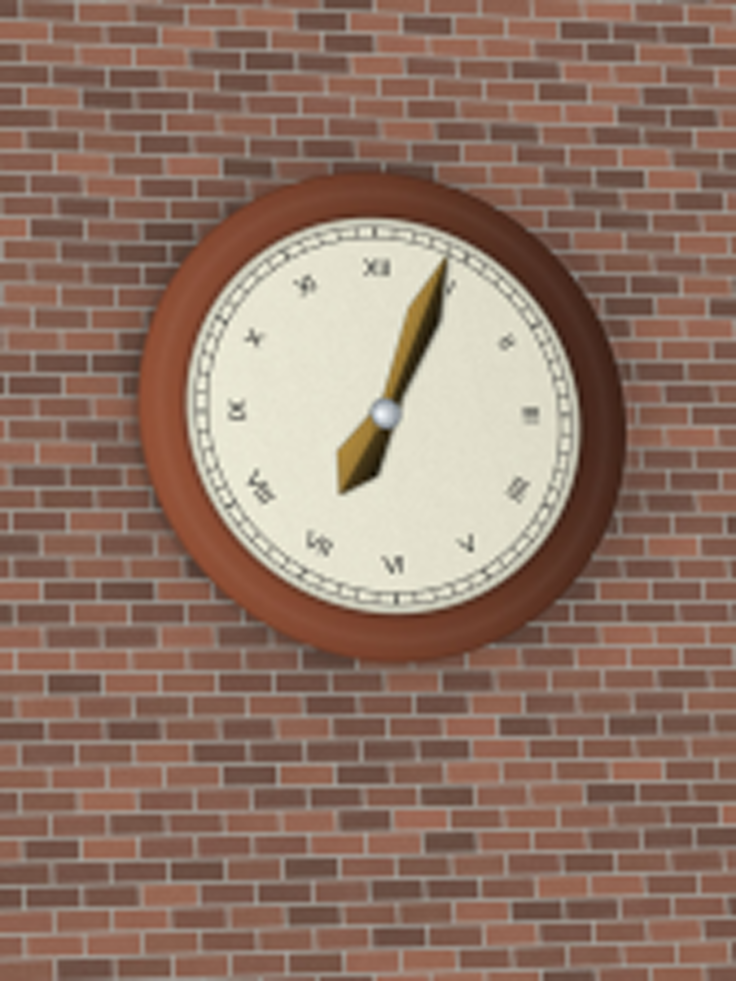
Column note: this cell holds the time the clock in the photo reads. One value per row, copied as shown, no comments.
7:04
